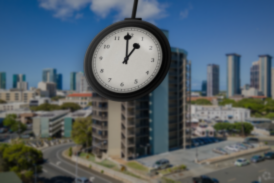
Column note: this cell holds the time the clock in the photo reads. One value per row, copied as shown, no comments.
12:59
